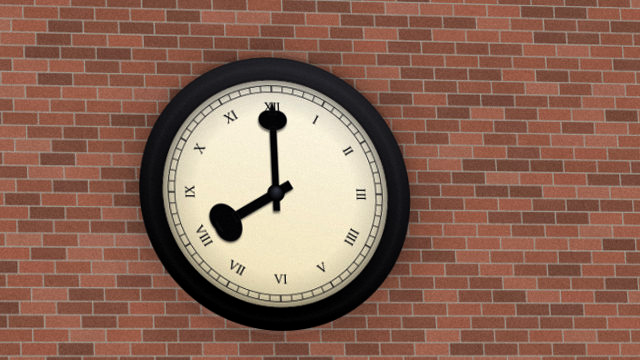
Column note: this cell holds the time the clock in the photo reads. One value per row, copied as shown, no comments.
8:00
